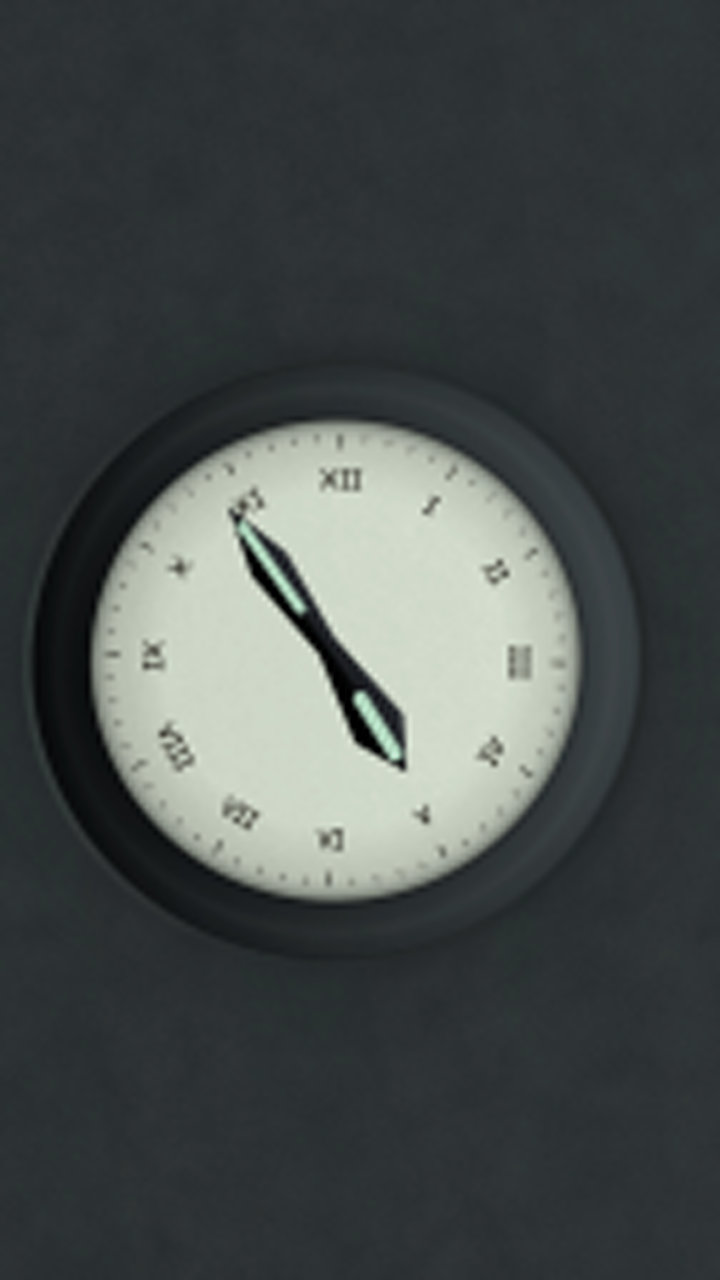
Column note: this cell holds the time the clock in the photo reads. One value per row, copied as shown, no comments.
4:54
